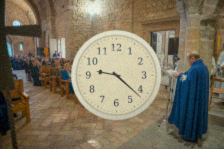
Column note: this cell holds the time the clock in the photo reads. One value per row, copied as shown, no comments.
9:22
